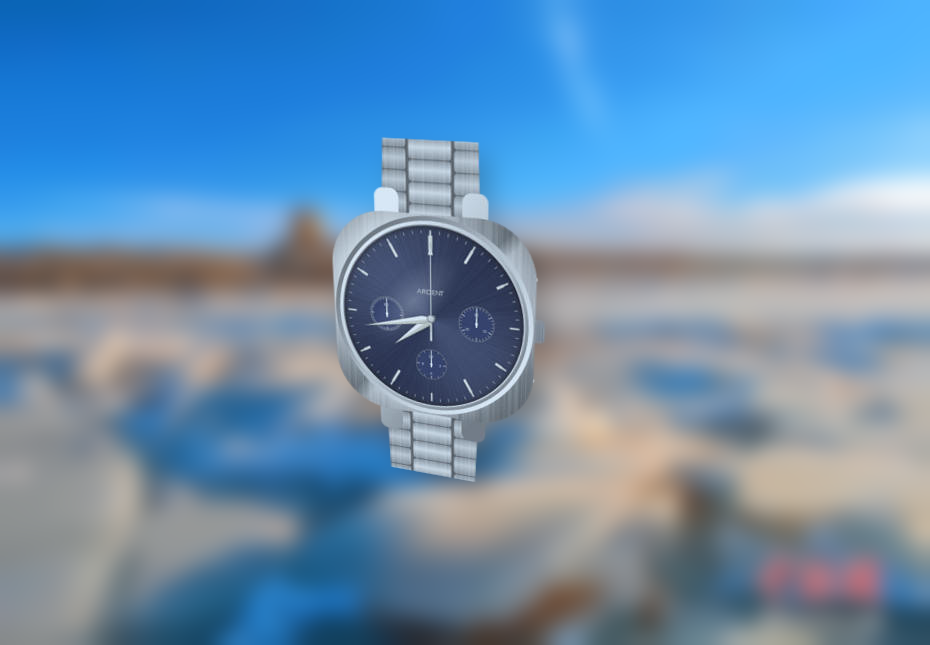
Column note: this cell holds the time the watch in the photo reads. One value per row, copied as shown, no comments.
7:43
